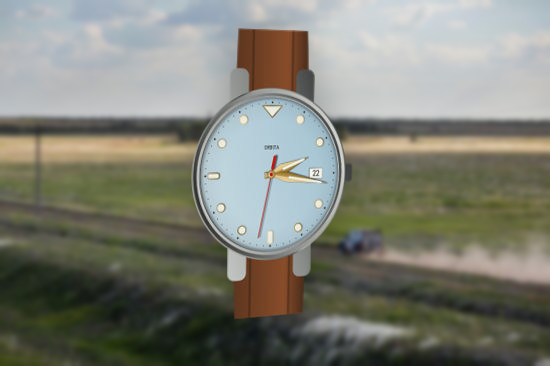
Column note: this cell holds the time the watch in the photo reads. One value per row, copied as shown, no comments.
2:16:32
